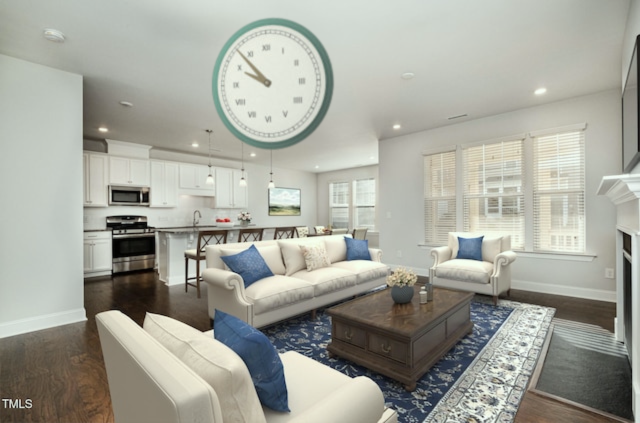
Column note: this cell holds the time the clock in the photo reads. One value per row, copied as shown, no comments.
9:53
